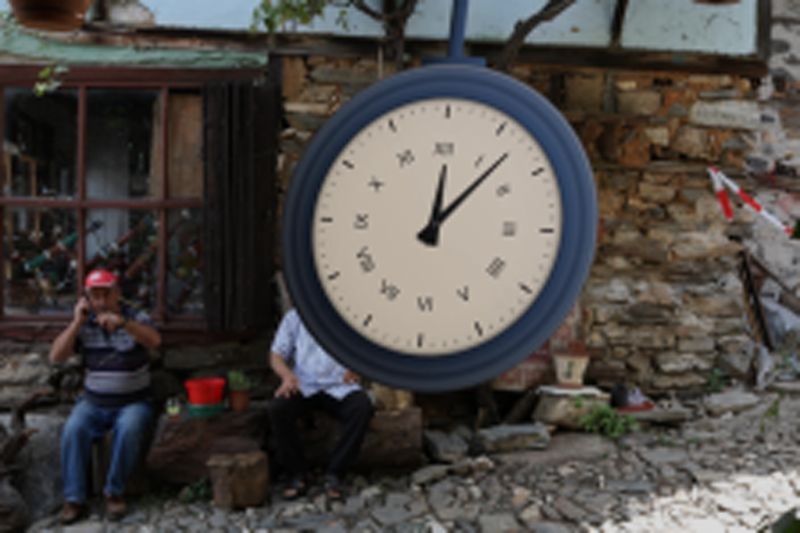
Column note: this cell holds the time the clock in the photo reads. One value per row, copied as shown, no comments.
12:07
